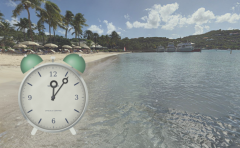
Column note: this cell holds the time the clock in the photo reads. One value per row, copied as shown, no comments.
12:06
